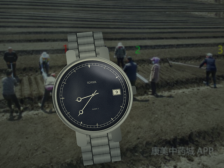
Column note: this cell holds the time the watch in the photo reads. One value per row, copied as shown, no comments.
8:37
